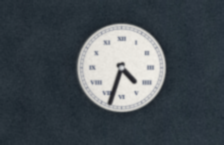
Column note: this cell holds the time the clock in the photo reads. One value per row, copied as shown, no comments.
4:33
